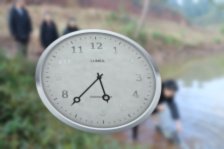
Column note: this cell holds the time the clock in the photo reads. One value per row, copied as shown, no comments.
5:37
